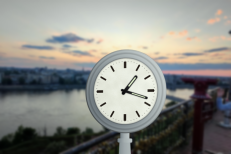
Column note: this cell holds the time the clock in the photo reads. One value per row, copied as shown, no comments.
1:18
